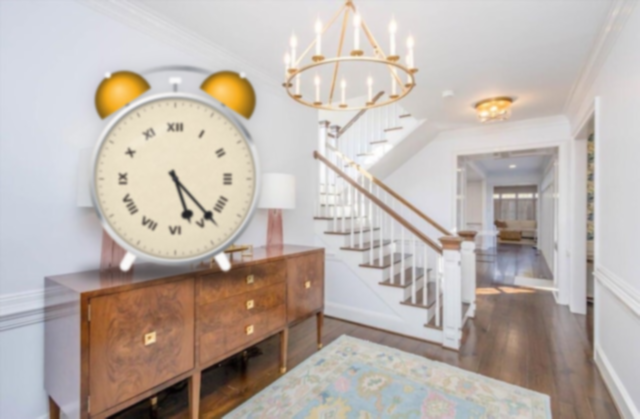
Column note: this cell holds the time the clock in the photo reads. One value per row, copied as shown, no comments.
5:23
